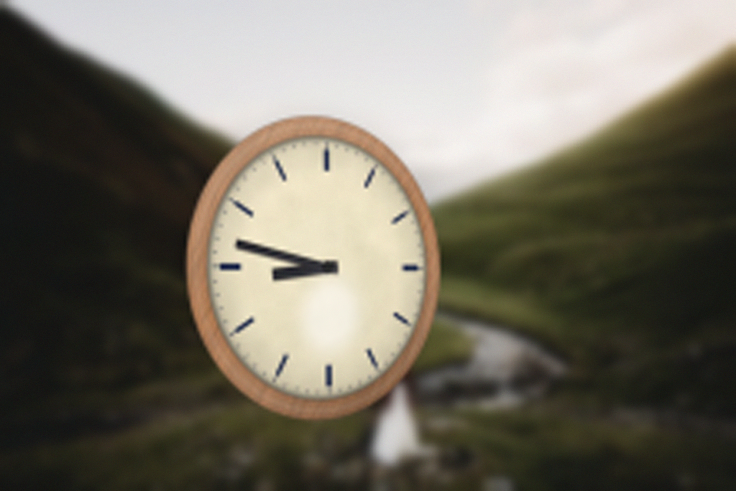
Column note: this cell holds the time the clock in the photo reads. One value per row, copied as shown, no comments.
8:47
